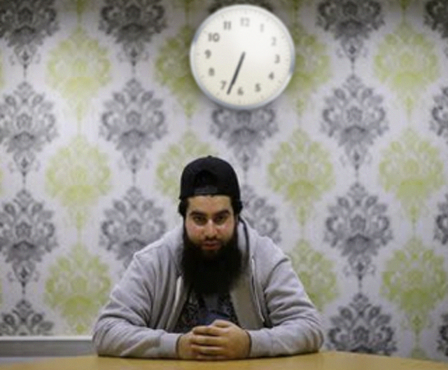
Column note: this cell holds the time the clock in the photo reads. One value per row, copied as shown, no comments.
6:33
